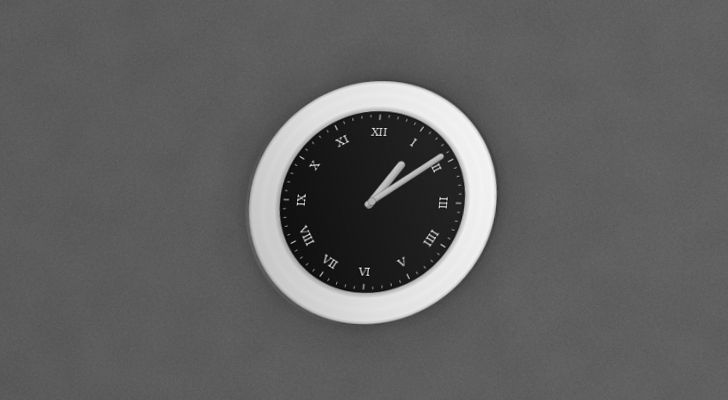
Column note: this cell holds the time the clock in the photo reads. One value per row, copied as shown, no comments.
1:09
